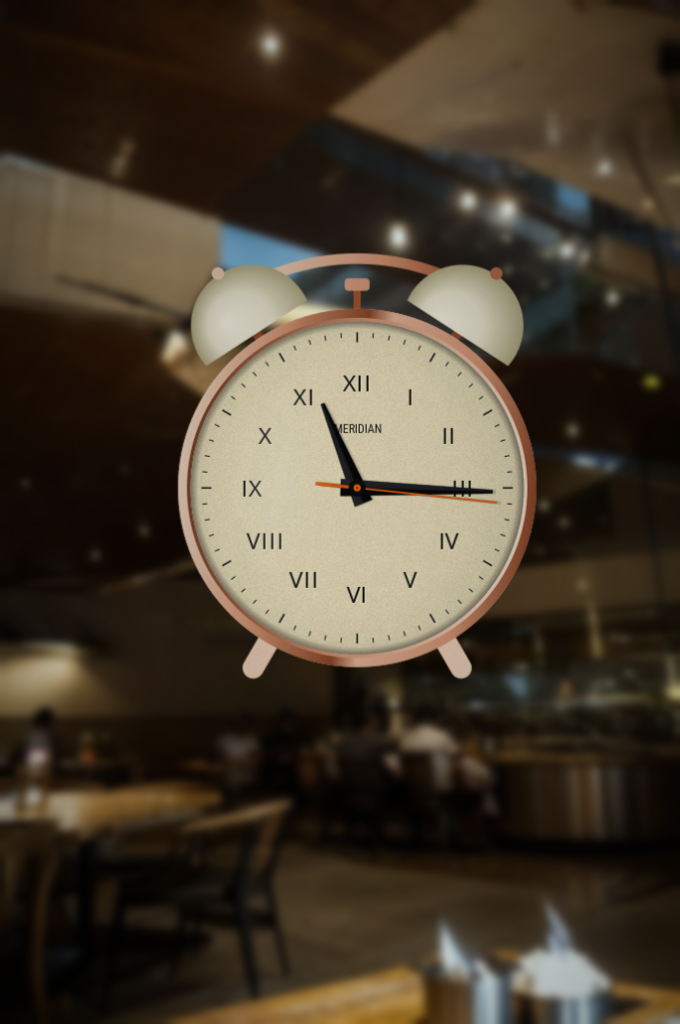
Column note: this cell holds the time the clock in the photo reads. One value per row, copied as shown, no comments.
11:15:16
